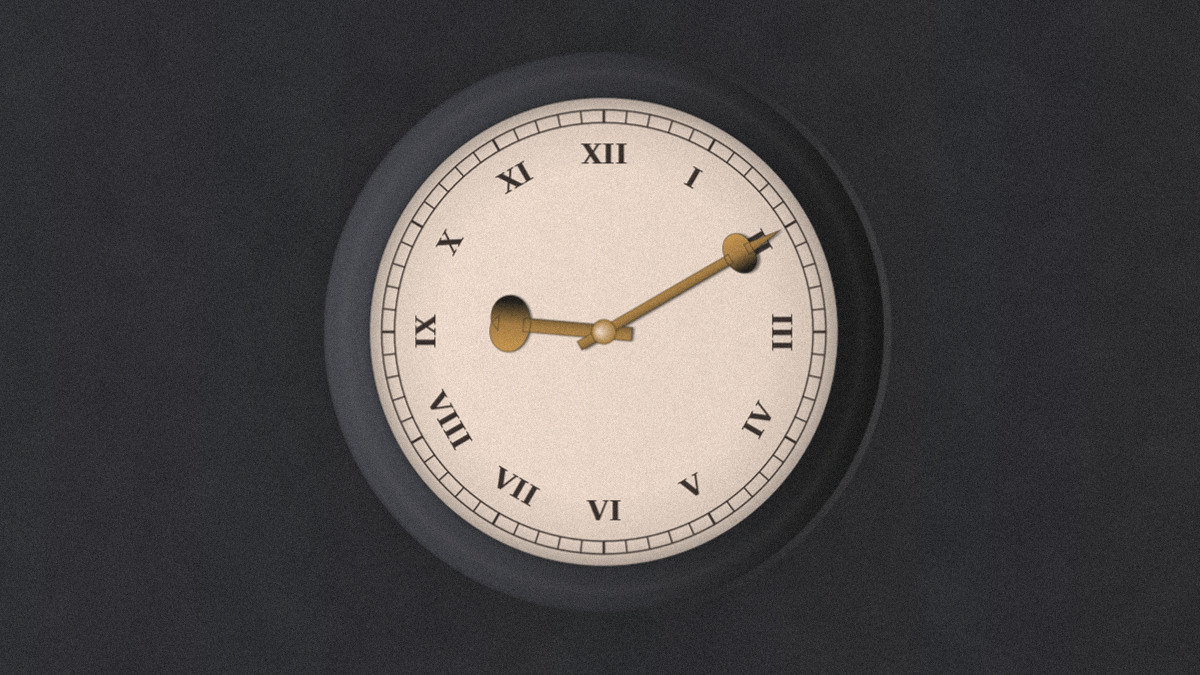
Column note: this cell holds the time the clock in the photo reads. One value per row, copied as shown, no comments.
9:10
